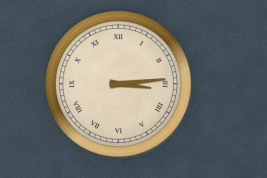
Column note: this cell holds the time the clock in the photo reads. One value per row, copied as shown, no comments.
3:14
